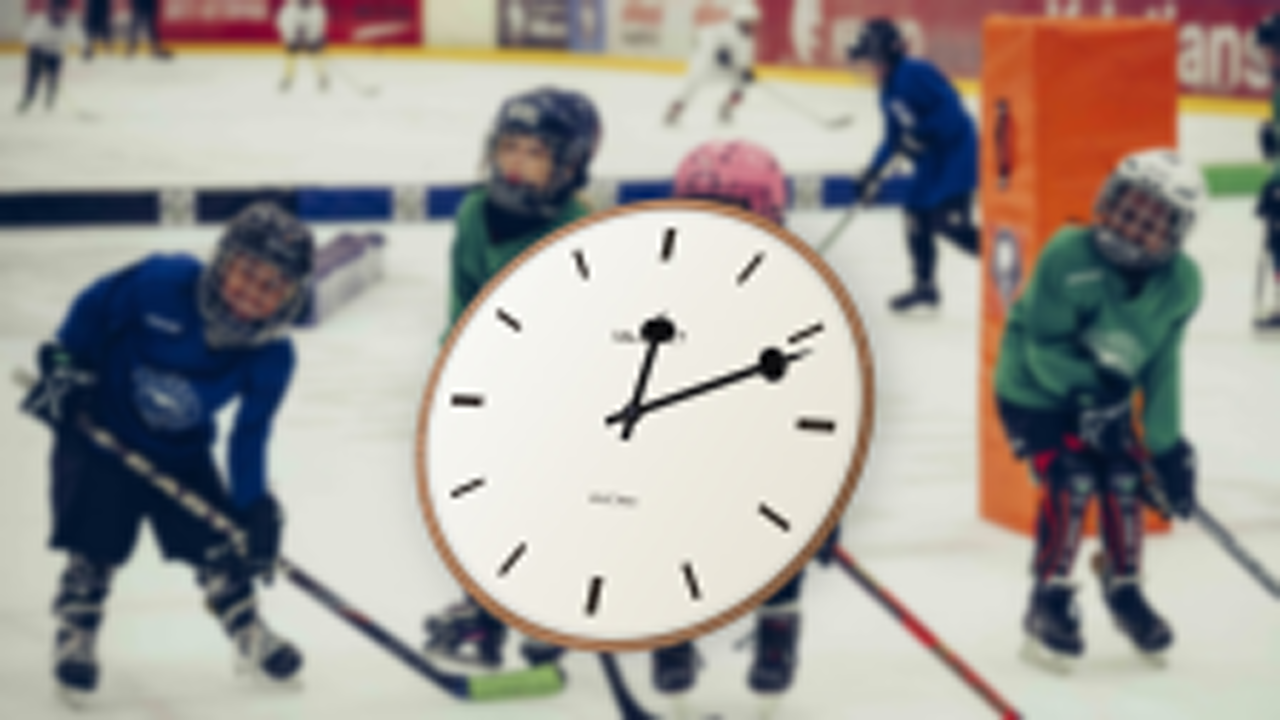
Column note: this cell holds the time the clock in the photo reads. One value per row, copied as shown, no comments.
12:11
